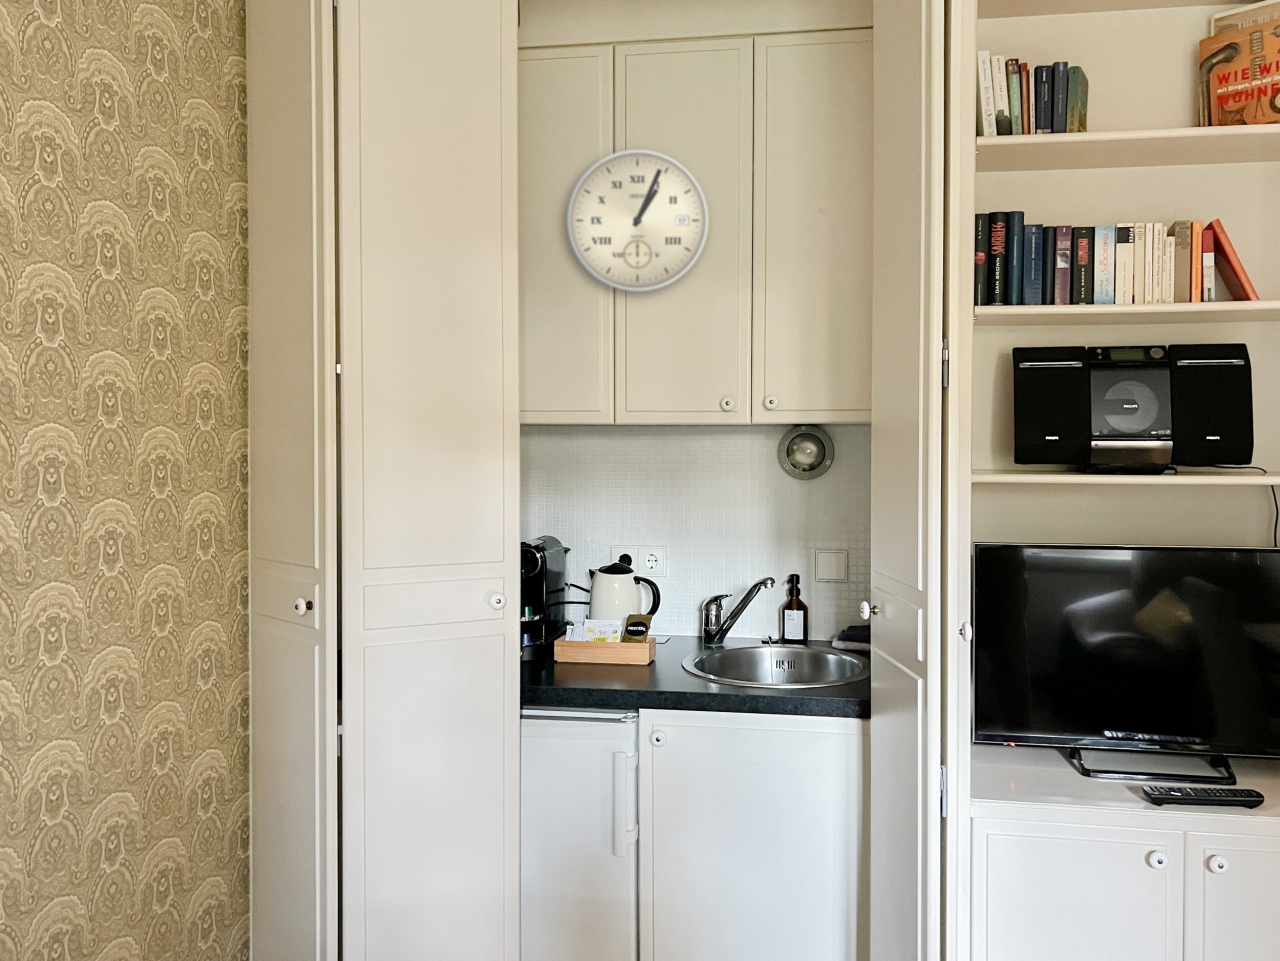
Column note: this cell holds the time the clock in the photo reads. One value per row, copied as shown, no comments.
1:04
